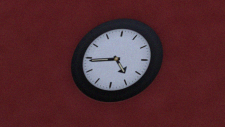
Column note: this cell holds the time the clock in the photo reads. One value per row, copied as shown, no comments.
4:44
